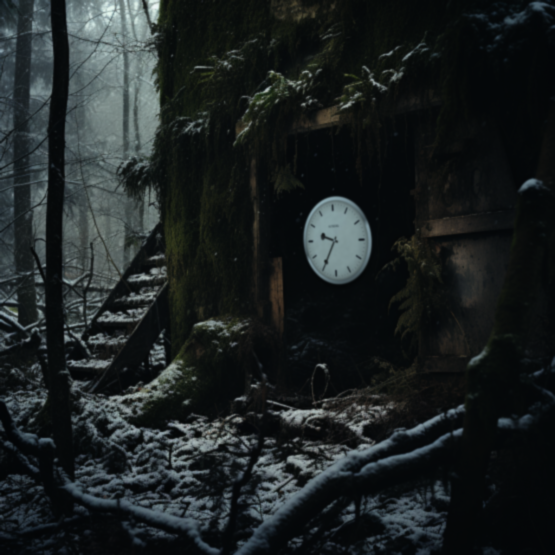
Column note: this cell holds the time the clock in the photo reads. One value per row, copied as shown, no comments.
9:35
